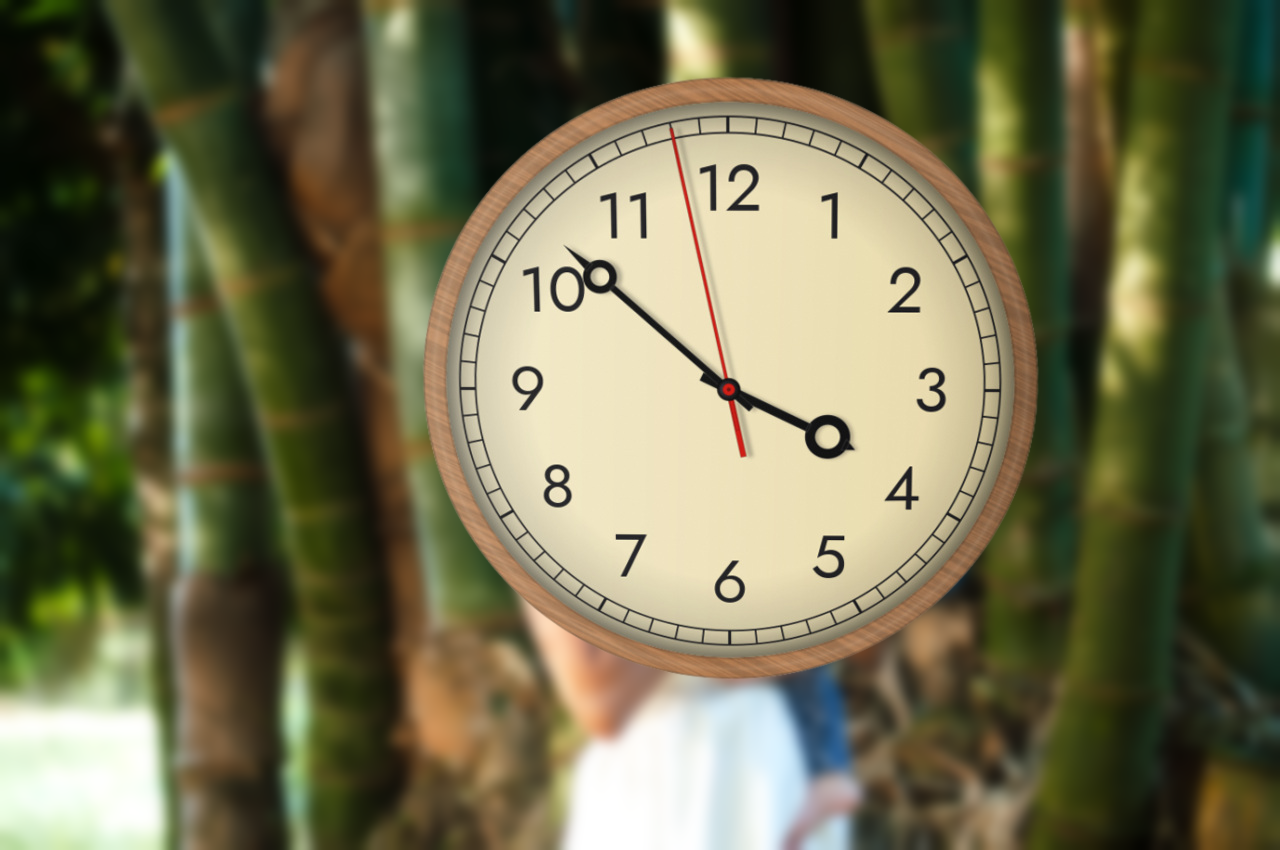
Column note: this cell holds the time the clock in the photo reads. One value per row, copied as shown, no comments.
3:51:58
